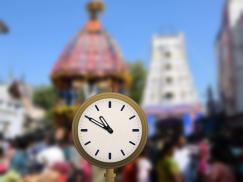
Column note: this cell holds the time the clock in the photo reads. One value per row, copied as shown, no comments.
10:50
